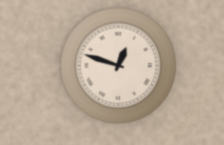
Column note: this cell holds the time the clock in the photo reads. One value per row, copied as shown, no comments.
12:48
